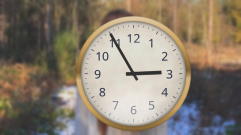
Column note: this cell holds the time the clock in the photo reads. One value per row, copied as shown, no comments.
2:55
